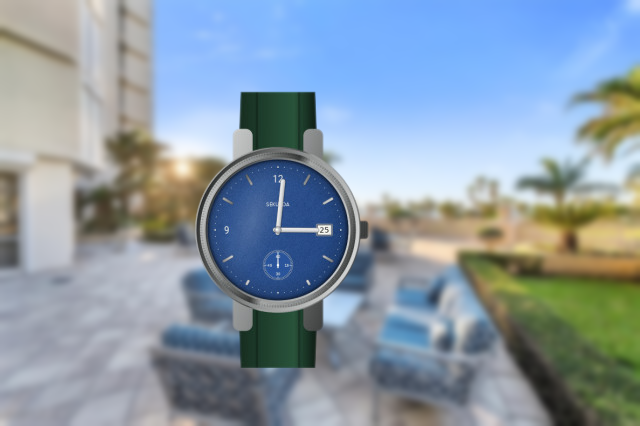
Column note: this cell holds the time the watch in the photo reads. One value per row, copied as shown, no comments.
3:01
